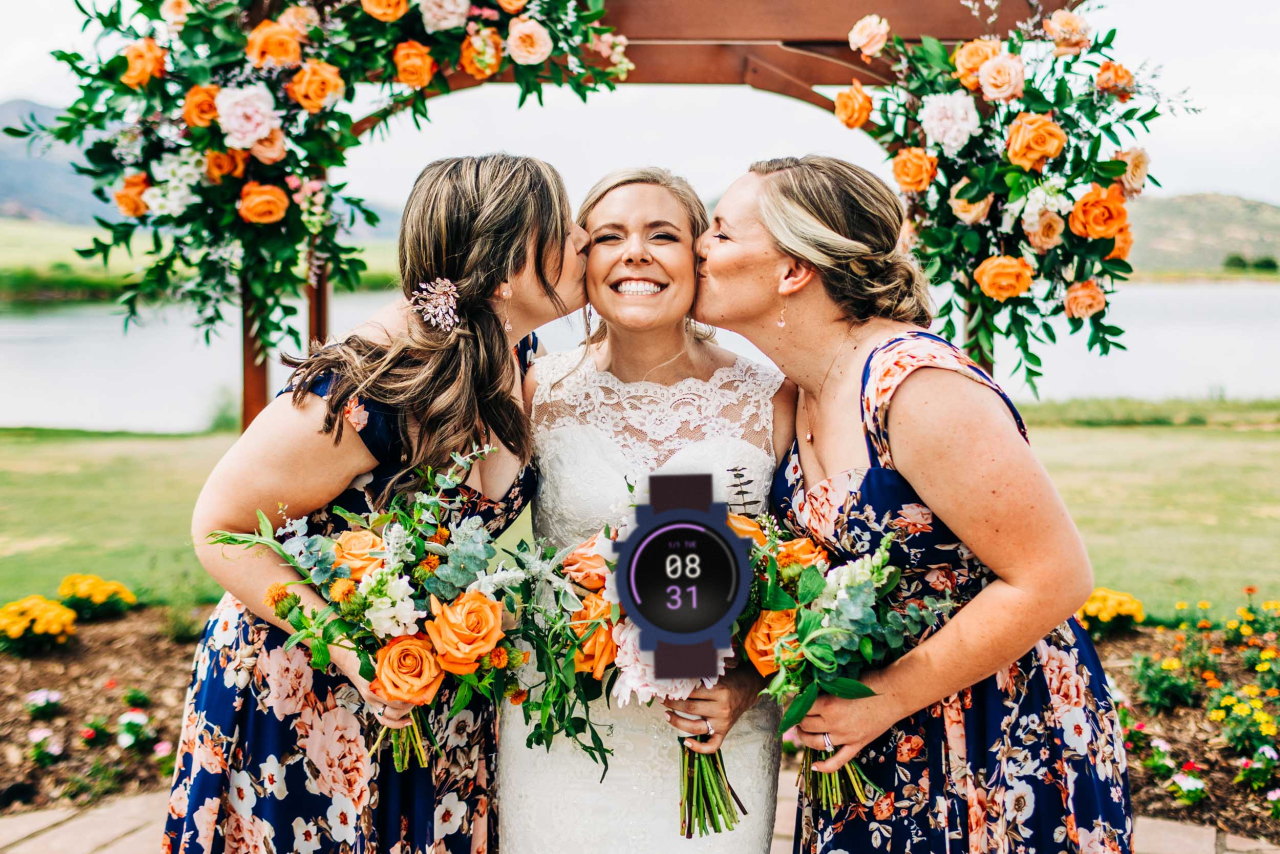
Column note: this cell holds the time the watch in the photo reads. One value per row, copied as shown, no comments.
8:31
